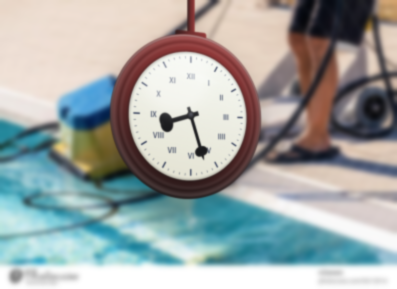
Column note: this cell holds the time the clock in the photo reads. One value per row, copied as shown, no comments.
8:27
